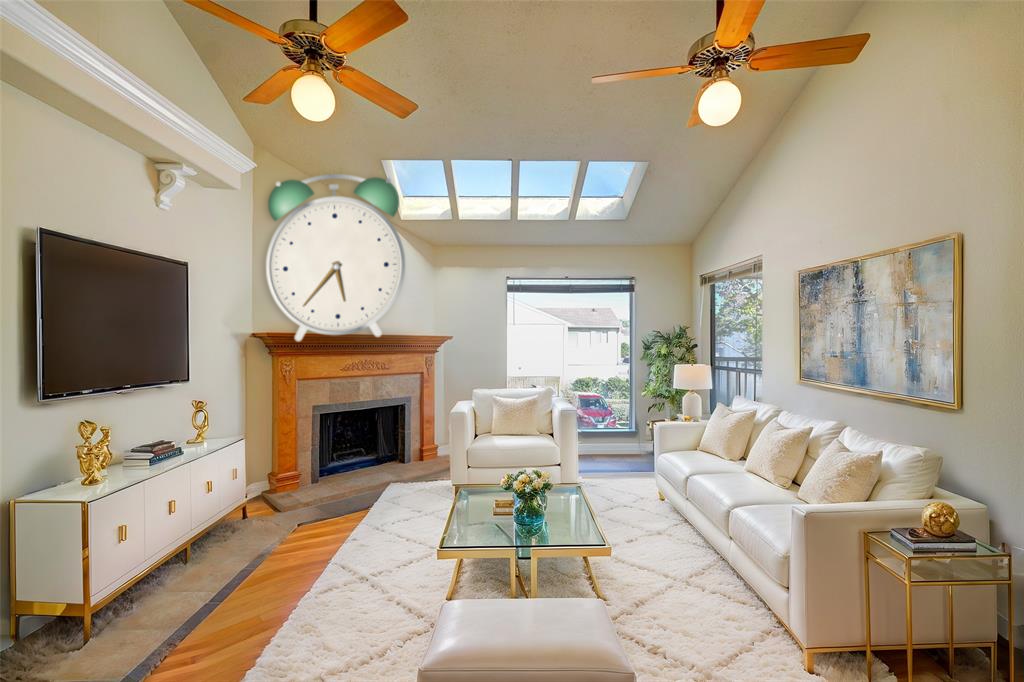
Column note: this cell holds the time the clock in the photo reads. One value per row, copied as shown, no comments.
5:37
